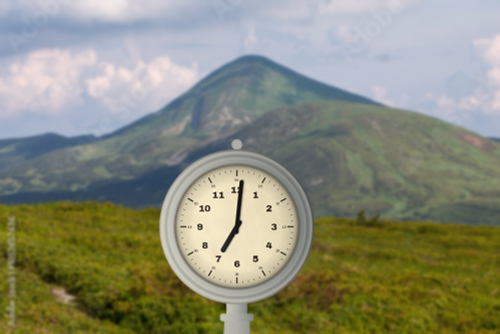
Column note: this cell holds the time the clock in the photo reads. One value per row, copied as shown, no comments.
7:01
